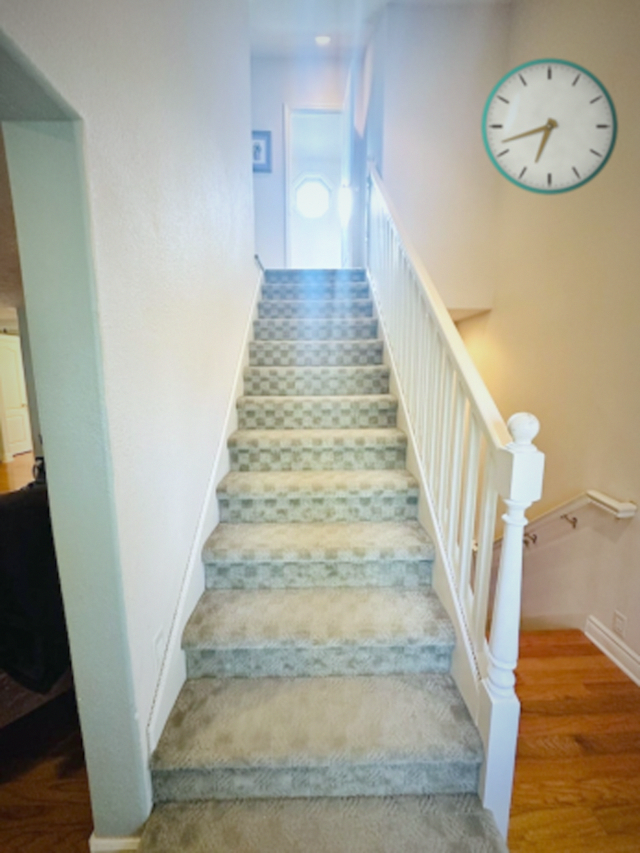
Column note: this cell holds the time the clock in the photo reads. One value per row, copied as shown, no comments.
6:42
